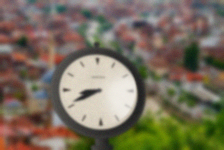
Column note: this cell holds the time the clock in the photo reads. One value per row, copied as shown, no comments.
8:41
